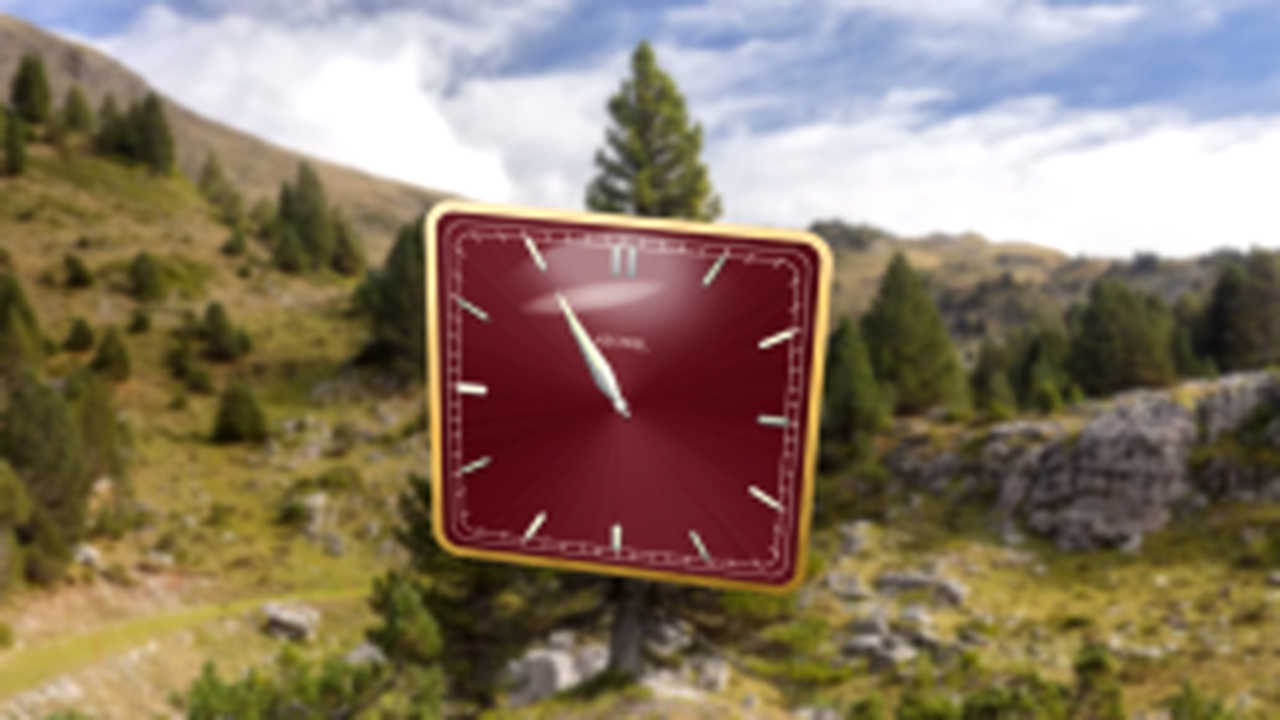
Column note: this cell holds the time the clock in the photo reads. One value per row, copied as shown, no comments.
10:55
